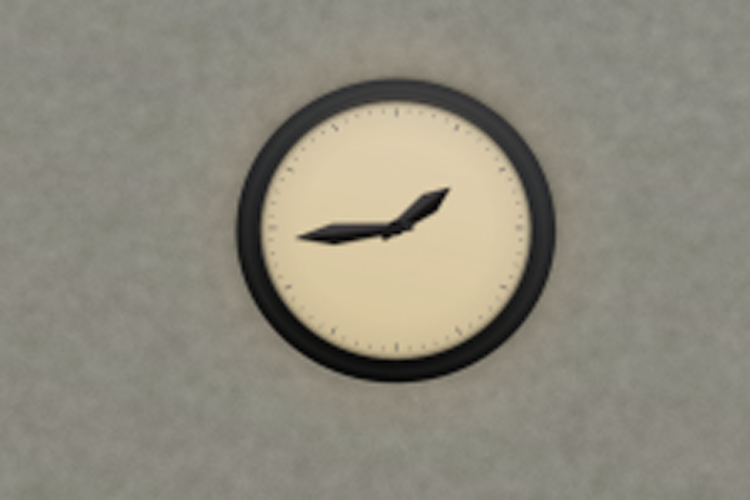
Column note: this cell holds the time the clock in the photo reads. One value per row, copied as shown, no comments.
1:44
